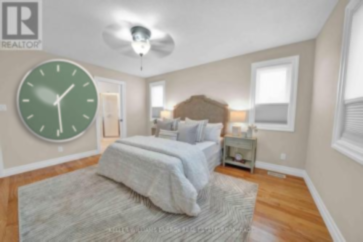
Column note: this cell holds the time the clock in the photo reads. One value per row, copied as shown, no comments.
1:29
